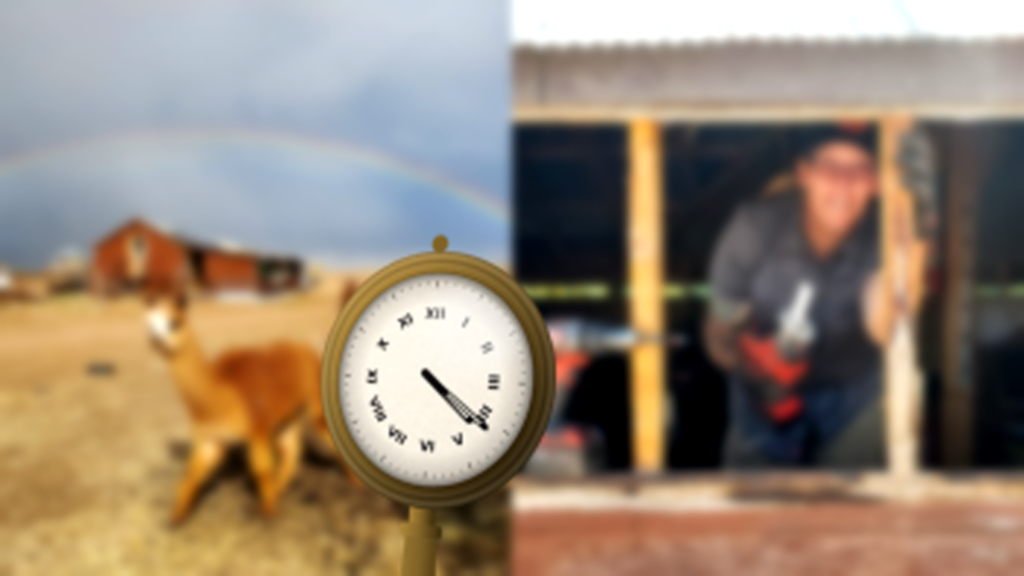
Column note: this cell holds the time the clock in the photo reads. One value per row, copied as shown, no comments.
4:21
